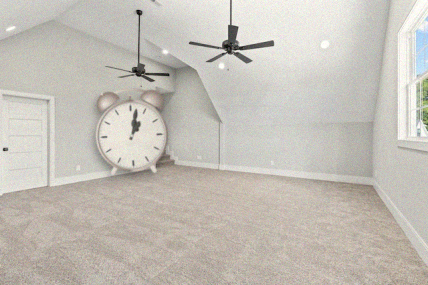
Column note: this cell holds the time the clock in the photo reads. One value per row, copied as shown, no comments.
1:02
